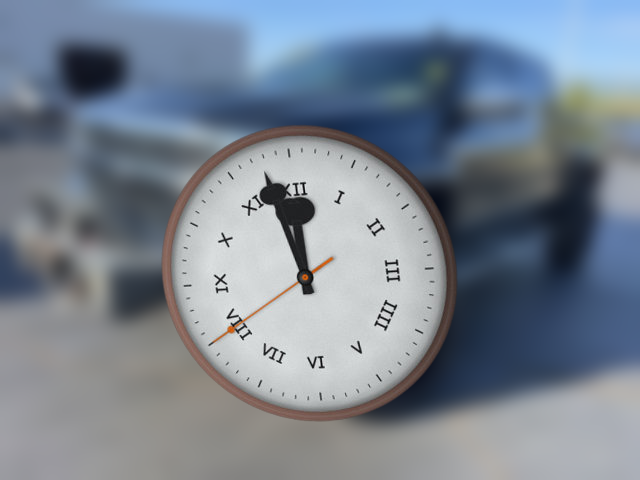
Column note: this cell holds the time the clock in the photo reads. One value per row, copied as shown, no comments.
11:57:40
